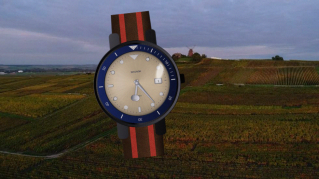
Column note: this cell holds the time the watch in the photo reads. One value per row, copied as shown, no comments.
6:24
